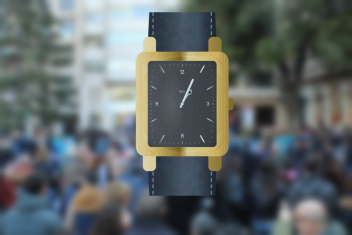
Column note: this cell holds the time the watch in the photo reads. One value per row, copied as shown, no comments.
1:04
